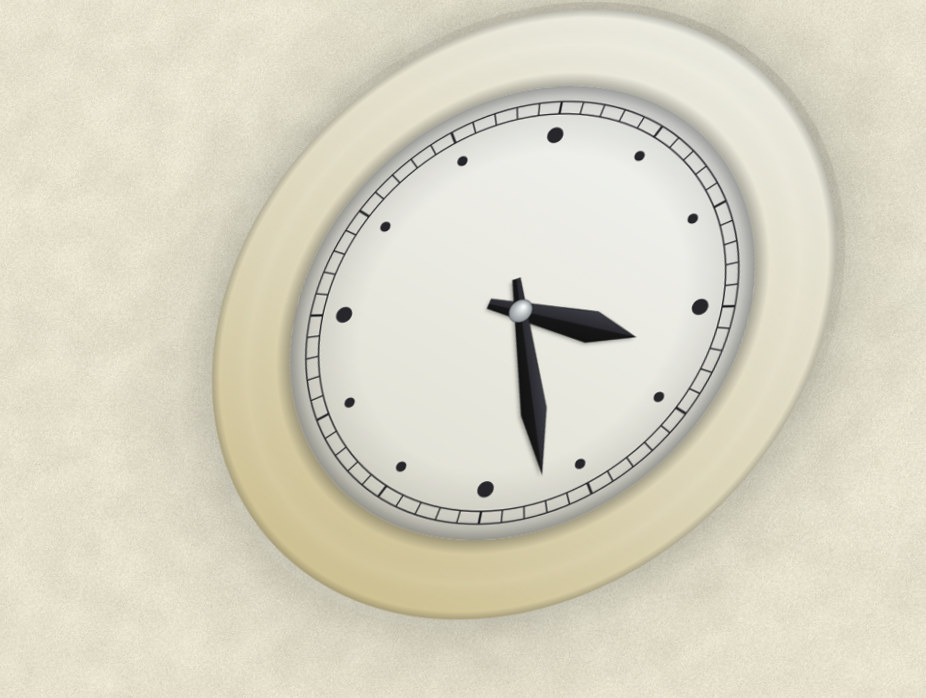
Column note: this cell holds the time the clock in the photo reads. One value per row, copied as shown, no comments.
3:27
